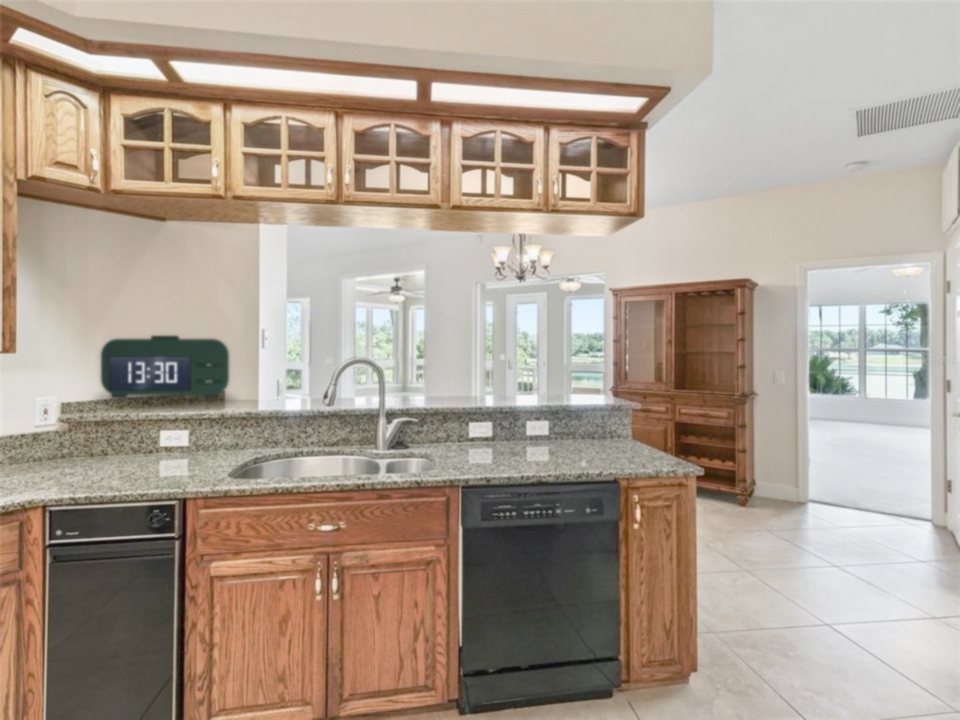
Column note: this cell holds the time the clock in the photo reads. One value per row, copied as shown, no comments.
13:30
